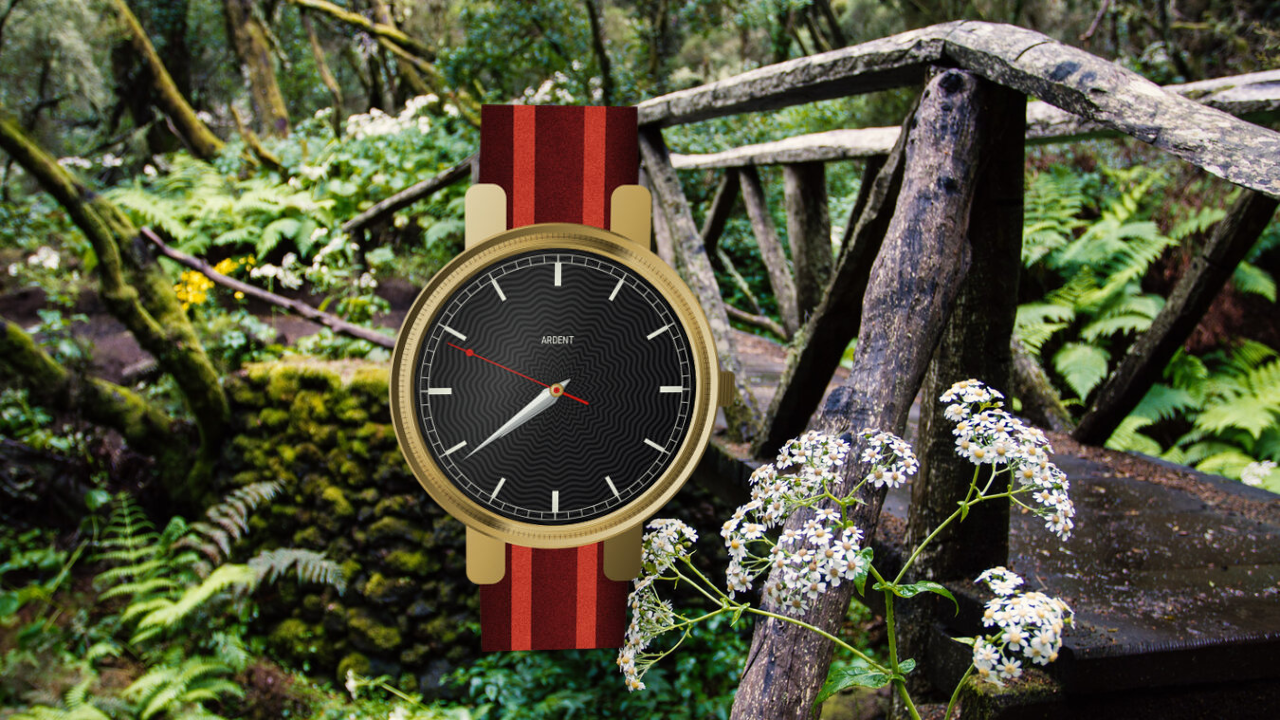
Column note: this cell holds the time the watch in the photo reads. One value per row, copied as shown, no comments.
7:38:49
